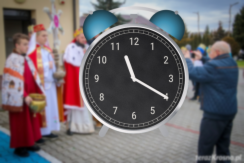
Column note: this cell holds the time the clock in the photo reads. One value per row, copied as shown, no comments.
11:20
